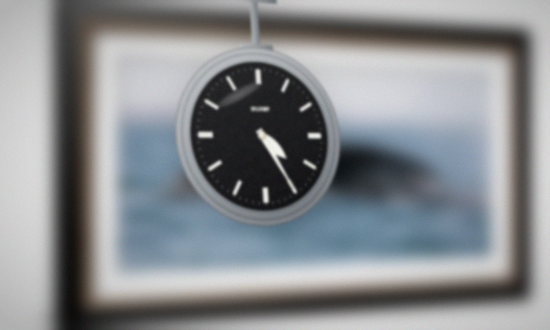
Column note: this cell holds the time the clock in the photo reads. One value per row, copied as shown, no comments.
4:25
